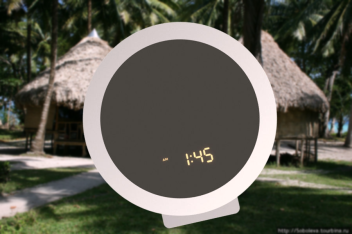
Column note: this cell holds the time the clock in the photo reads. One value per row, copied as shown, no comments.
1:45
